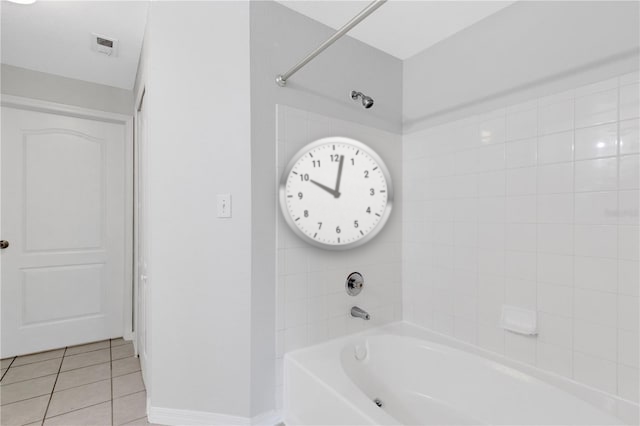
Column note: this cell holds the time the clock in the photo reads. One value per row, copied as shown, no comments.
10:02
